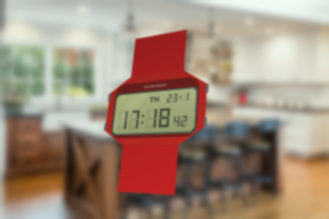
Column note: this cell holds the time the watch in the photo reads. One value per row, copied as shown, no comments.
17:18
